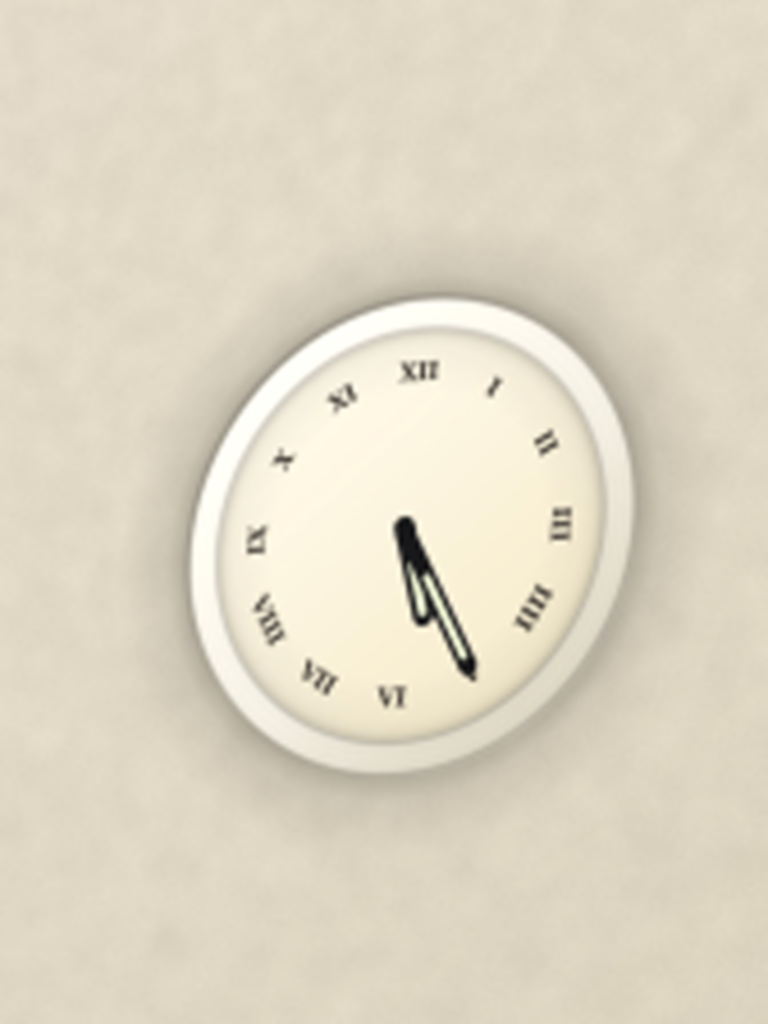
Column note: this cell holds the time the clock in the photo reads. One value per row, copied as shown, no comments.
5:25
